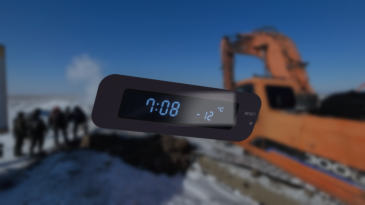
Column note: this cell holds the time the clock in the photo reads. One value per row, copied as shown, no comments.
7:08
